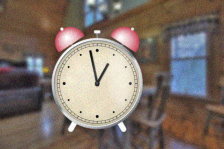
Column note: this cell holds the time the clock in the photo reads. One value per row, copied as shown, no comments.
12:58
